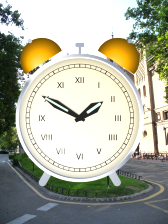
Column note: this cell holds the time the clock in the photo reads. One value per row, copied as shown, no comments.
1:50
